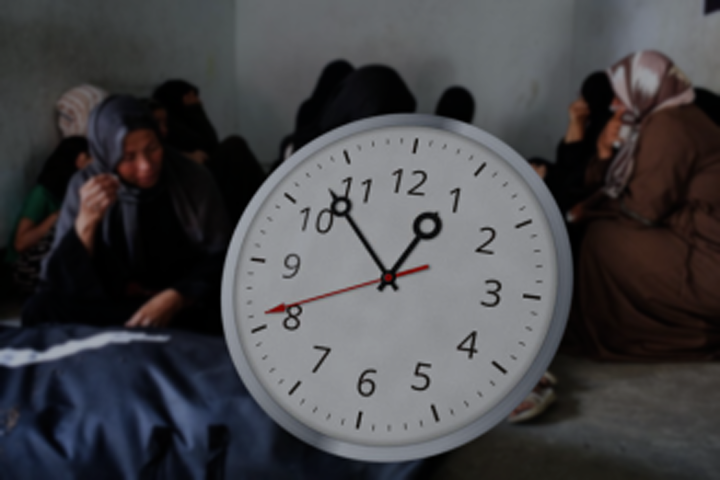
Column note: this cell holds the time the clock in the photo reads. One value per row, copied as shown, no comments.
12:52:41
